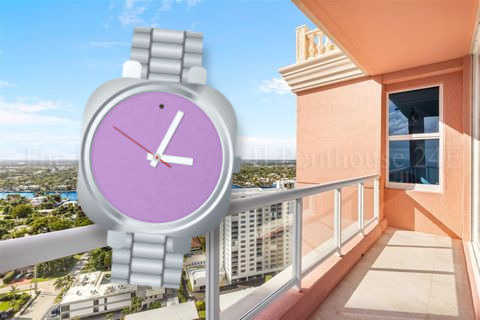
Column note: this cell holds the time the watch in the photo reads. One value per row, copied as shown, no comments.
3:03:50
